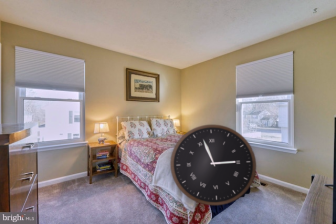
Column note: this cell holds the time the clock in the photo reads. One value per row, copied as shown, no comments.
2:57
